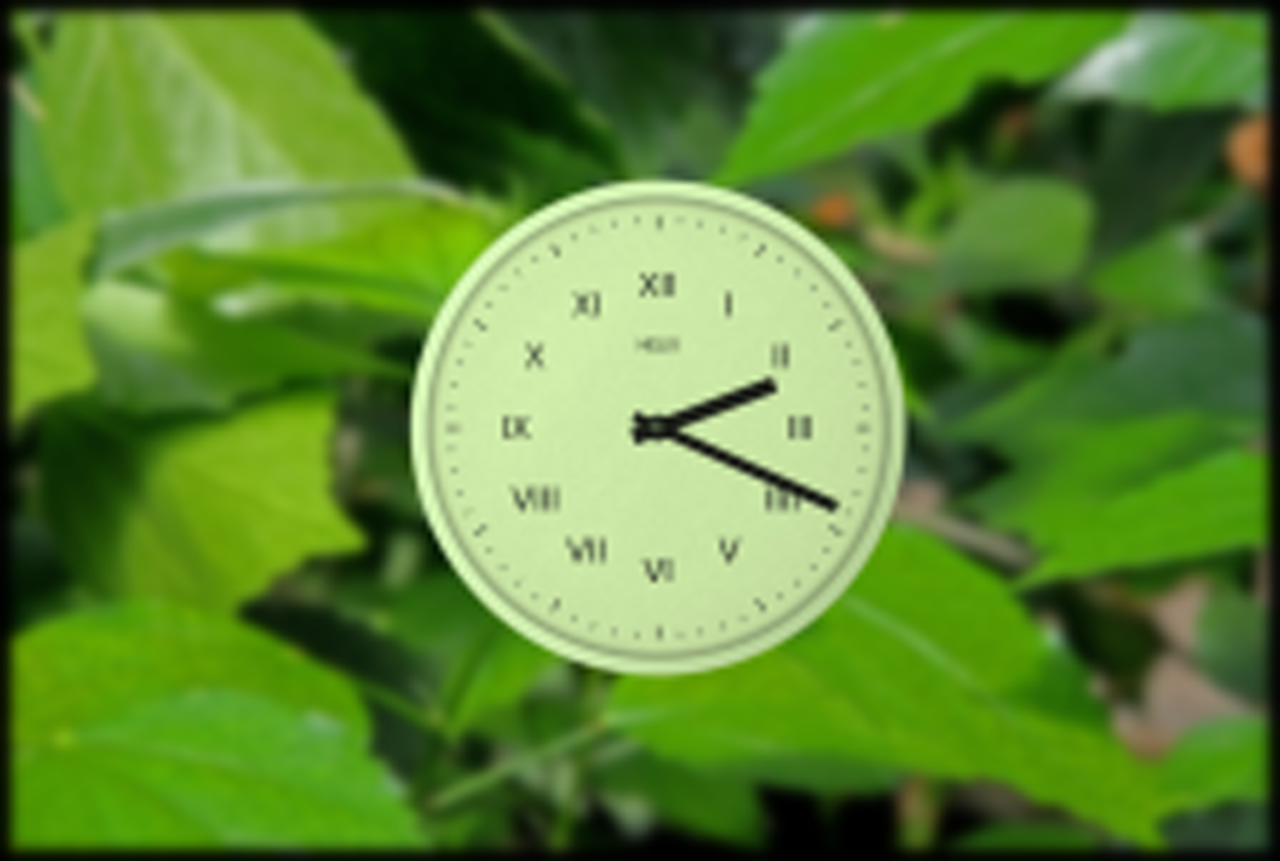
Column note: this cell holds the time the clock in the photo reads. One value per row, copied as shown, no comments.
2:19
